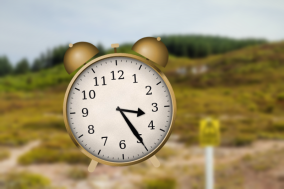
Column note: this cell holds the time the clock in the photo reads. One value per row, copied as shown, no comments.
3:25
